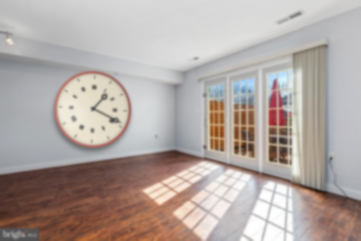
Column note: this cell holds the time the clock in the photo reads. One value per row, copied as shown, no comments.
1:19
